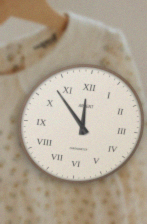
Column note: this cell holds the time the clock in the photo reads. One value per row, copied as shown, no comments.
11:53
